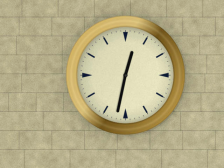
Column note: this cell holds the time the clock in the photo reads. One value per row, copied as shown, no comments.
12:32
